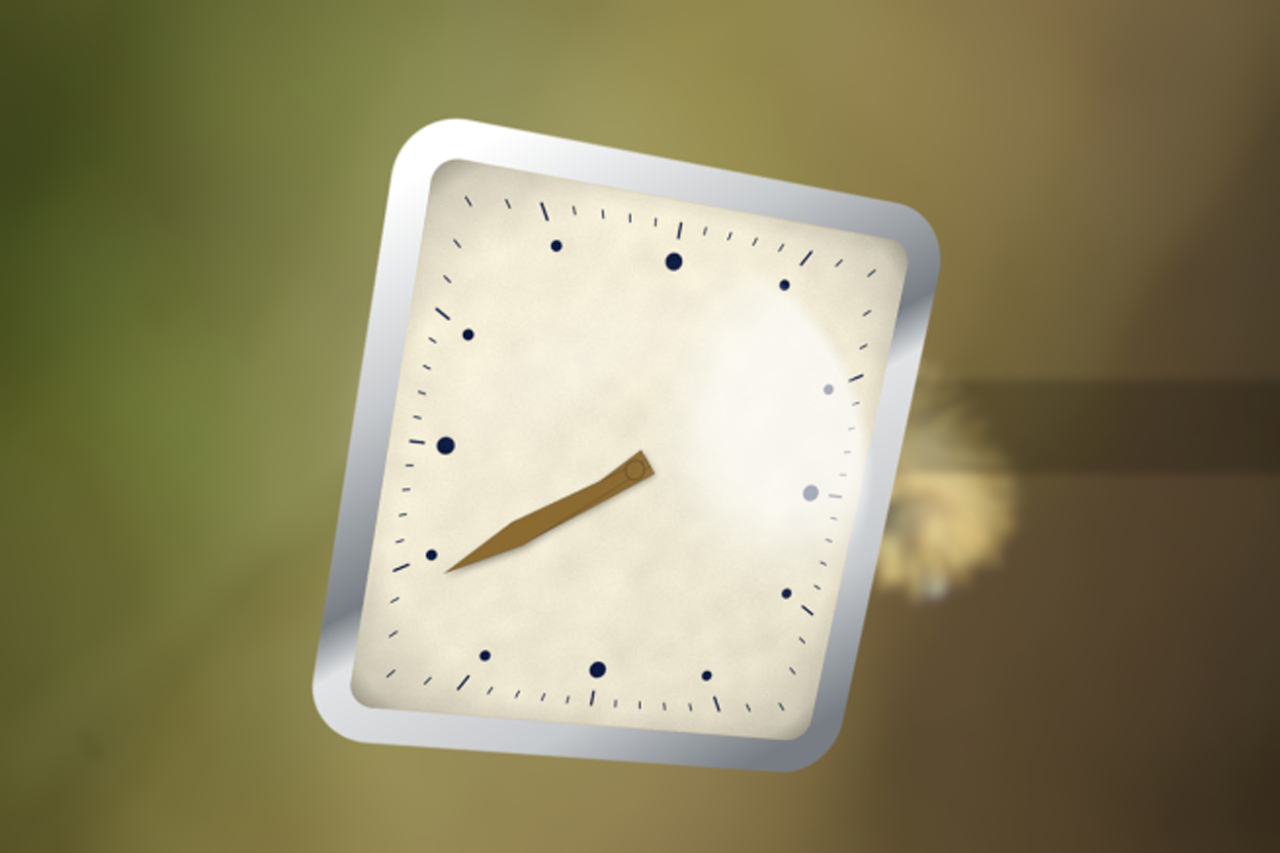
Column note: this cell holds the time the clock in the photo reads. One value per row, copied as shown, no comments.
7:39
